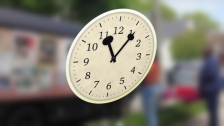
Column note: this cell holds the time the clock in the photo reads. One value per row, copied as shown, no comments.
11:06
